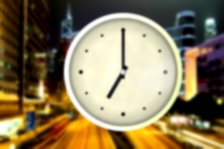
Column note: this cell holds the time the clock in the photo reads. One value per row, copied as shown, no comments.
7:00
